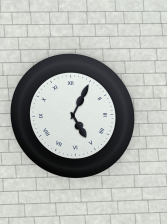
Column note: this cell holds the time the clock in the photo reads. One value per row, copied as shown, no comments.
5:05
